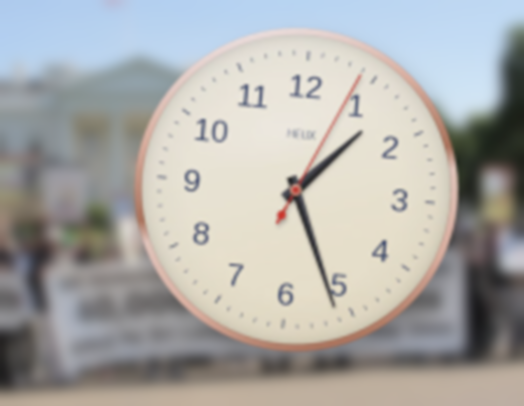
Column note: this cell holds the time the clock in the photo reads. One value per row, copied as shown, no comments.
1:26:04
